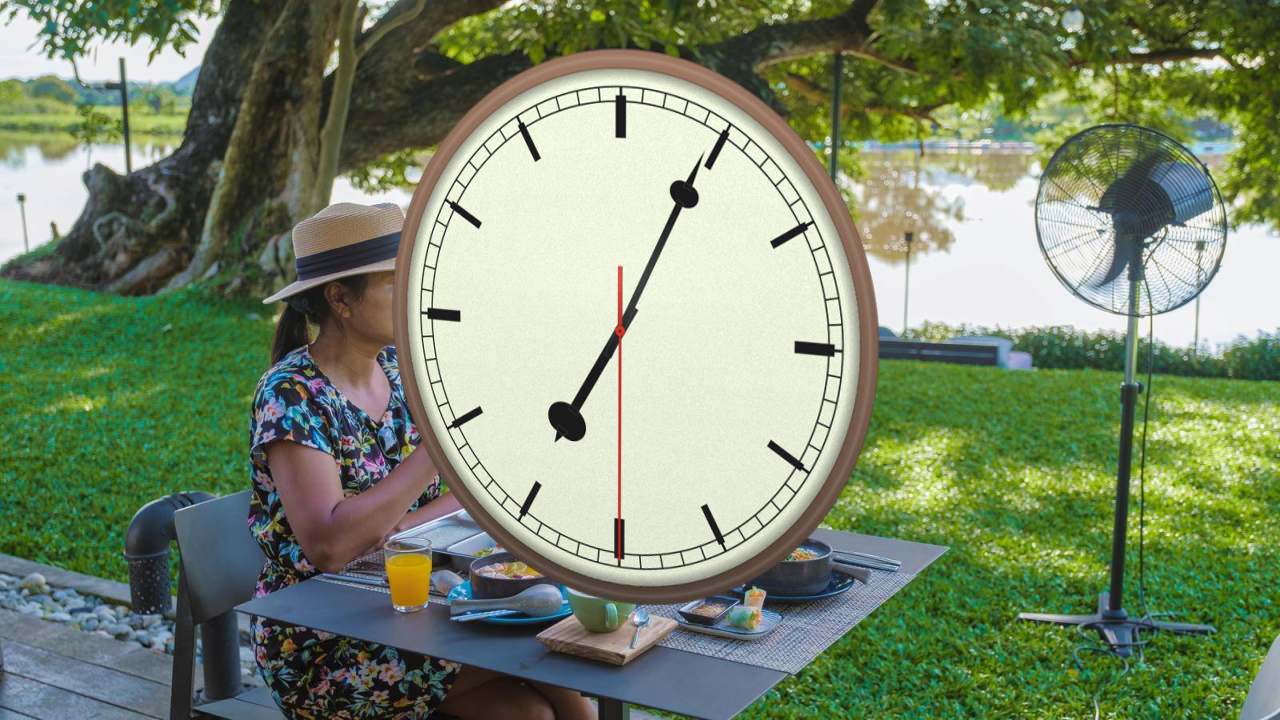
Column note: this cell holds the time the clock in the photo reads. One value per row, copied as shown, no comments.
7:04:30
